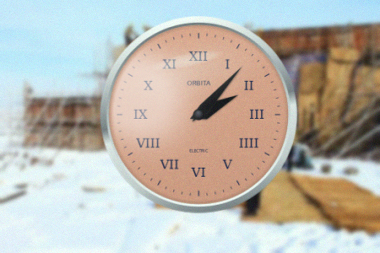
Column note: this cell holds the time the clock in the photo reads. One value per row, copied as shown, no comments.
2:07
